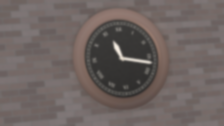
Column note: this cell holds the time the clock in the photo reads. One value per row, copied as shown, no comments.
11:17
